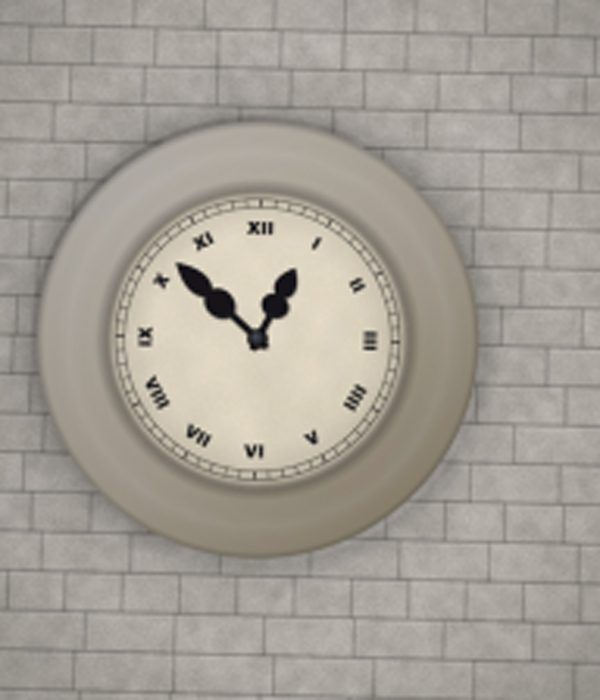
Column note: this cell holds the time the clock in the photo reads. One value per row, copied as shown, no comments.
12:52
